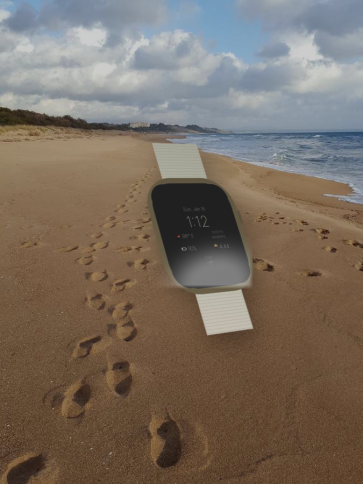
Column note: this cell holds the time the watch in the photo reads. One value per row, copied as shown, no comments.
1:12
